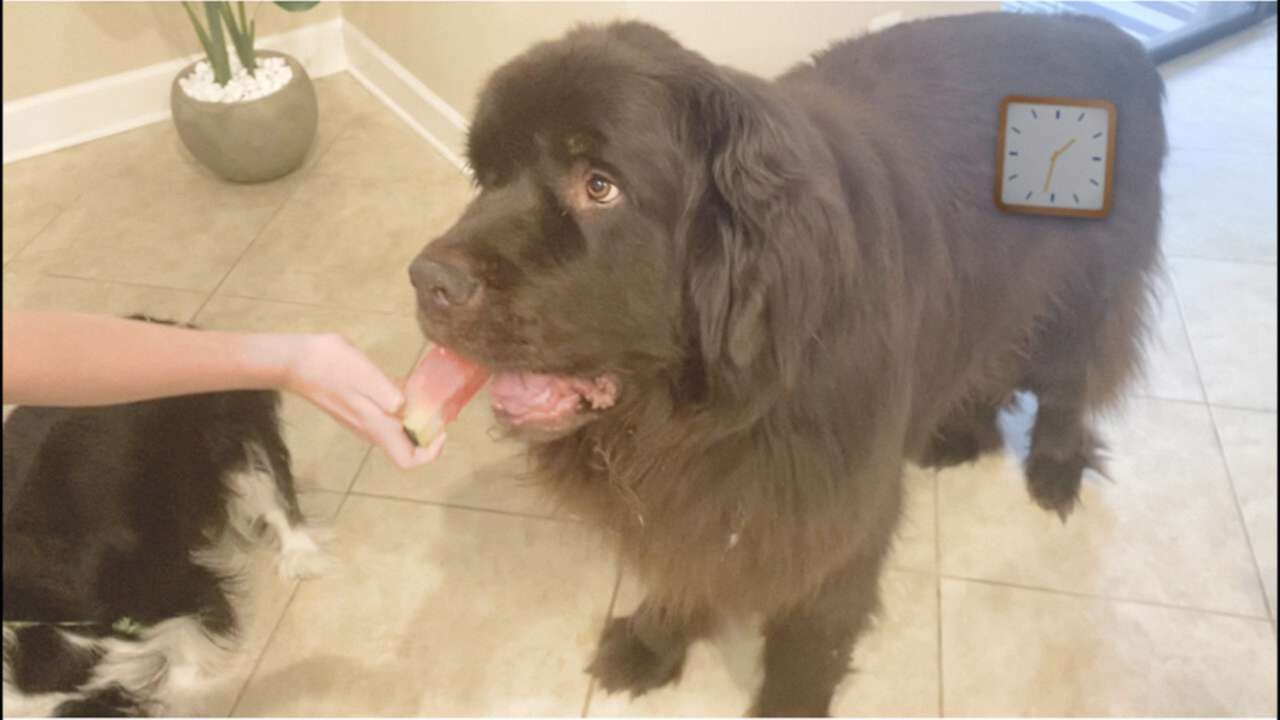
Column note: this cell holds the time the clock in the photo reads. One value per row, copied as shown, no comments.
1:32
